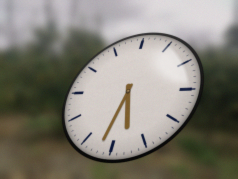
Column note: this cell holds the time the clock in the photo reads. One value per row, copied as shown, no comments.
5:32
